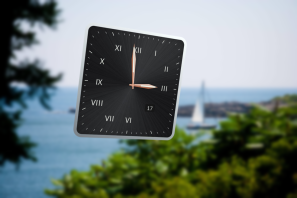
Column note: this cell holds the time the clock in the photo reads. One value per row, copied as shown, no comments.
2:59
